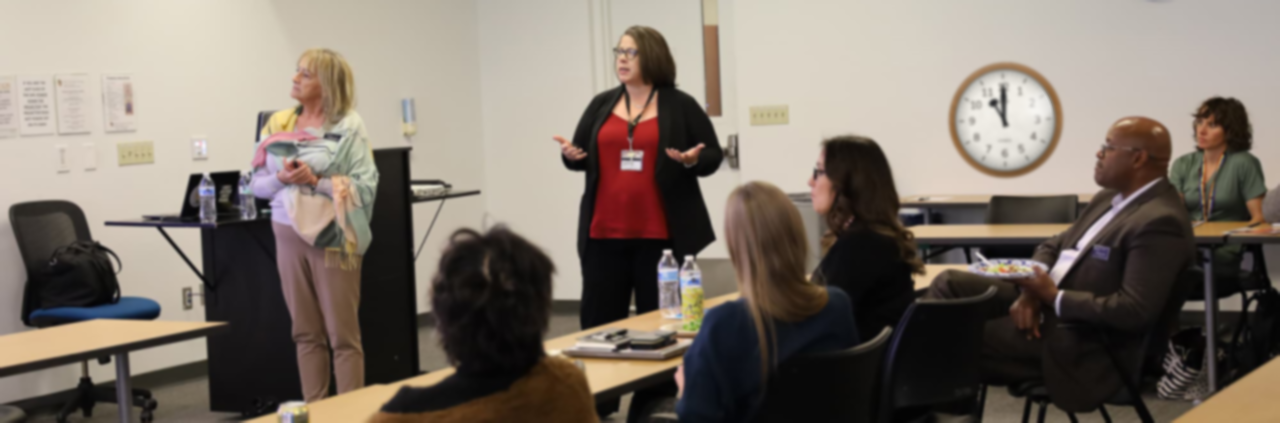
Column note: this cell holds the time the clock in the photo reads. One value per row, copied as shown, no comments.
11:00
